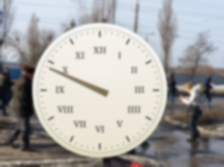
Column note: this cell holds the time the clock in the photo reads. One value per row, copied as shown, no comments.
9:49
